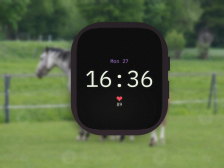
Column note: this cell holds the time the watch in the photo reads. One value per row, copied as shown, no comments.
16:36
